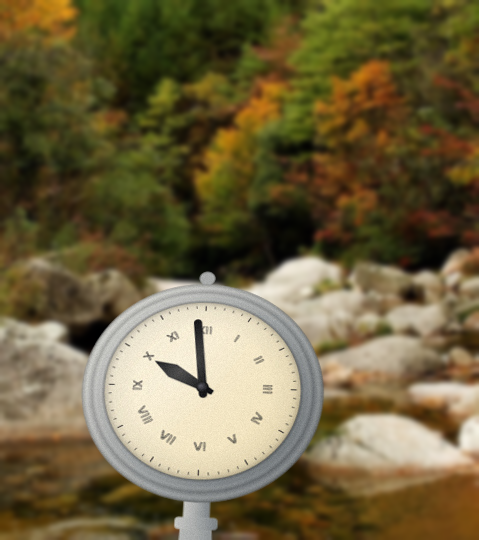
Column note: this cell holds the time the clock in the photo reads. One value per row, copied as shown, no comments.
9:59
